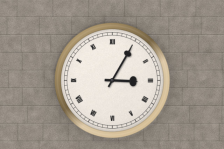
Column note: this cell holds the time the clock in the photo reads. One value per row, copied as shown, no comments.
3:05
